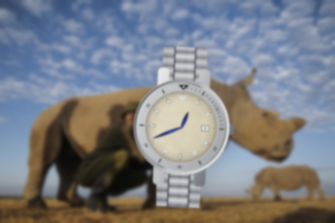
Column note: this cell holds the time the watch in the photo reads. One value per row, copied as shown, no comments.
12:41
